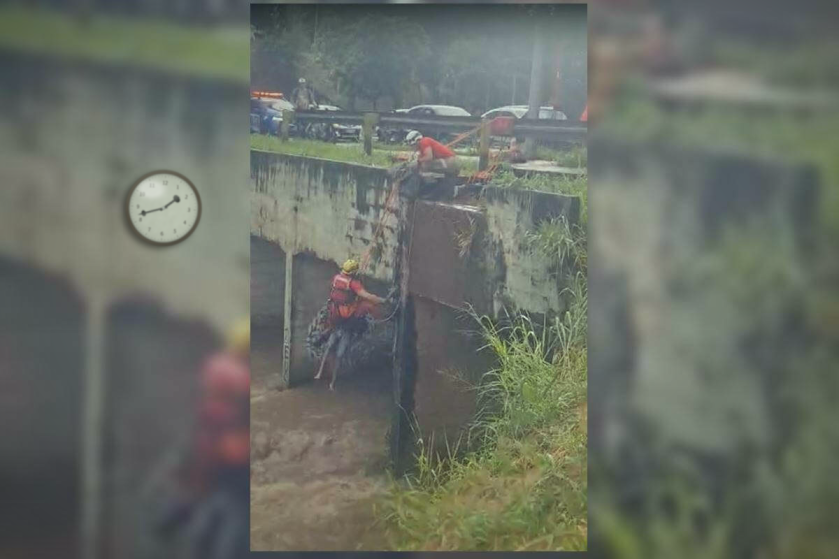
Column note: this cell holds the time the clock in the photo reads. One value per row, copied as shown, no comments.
1:42
